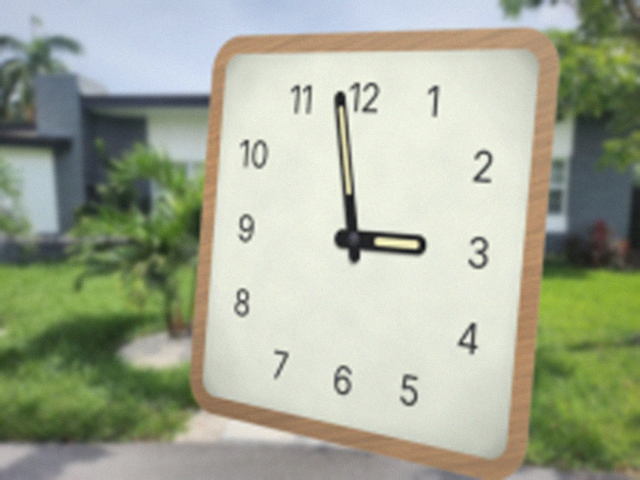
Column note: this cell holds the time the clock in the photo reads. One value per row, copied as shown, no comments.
2:58
